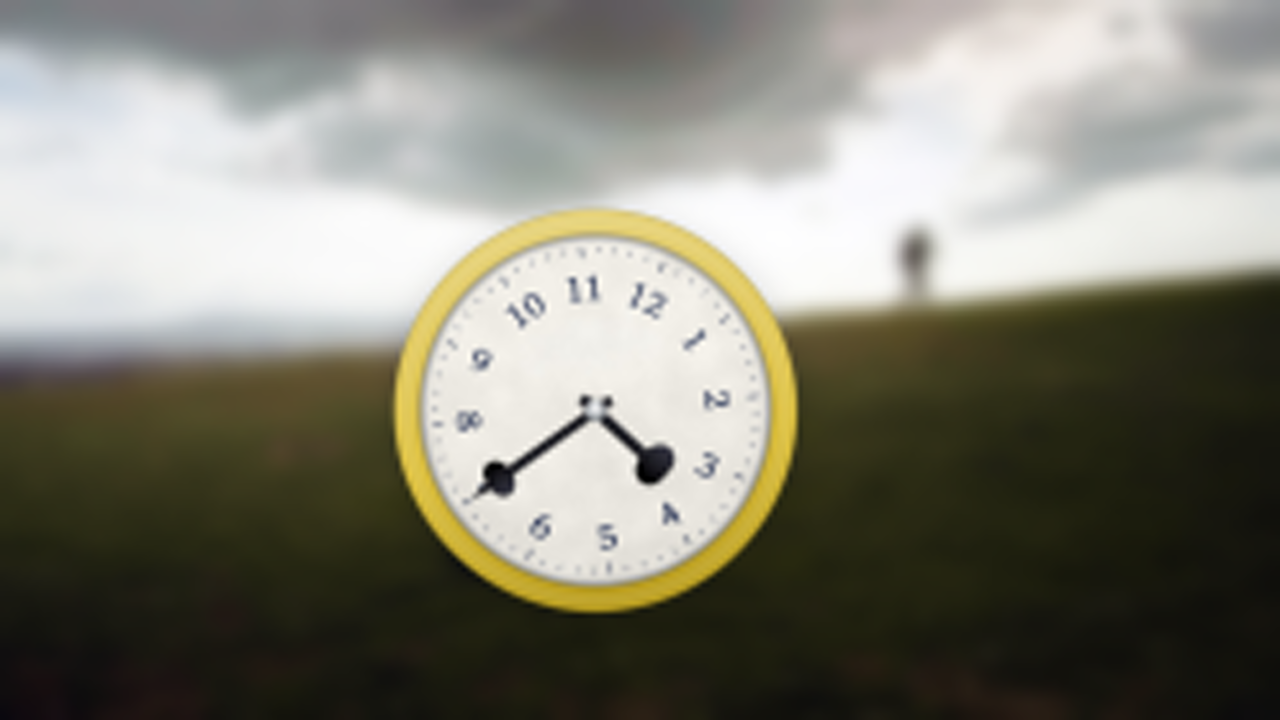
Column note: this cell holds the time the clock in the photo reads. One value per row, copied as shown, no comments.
3:35
